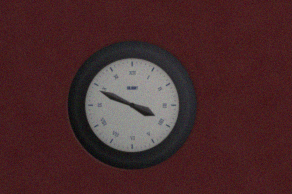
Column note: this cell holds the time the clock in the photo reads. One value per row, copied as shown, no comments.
3:49
